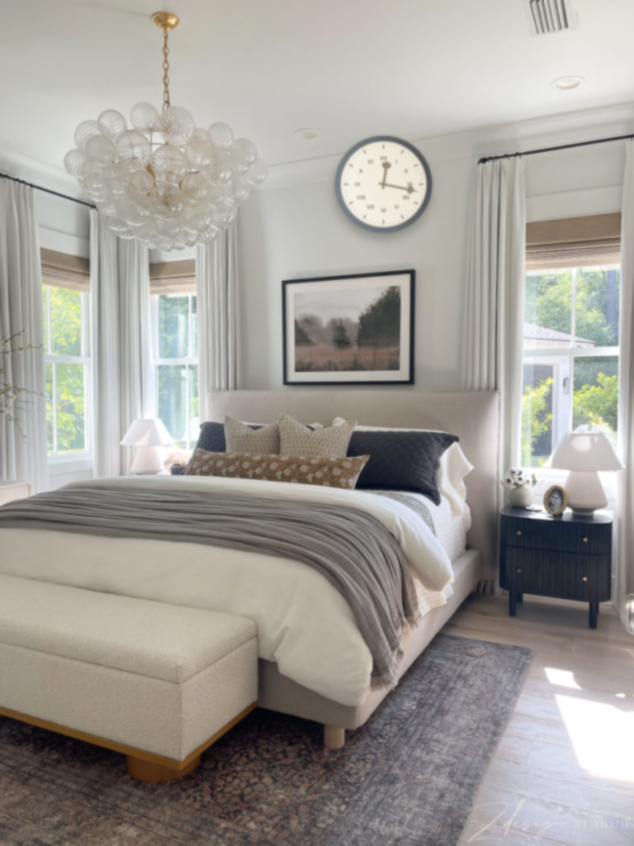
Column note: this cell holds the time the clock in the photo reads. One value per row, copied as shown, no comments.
12:17
